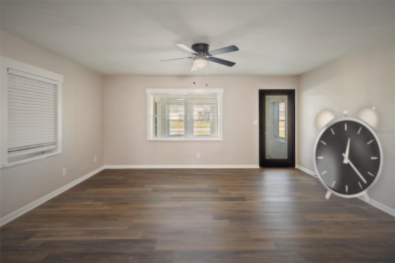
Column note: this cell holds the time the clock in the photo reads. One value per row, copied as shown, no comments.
12:23
